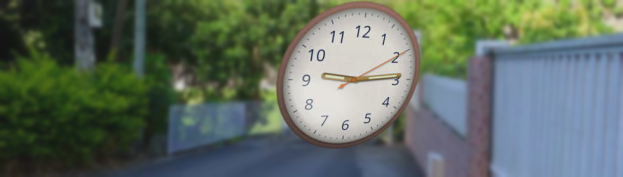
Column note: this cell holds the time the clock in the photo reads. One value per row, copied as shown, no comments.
9:14:10
